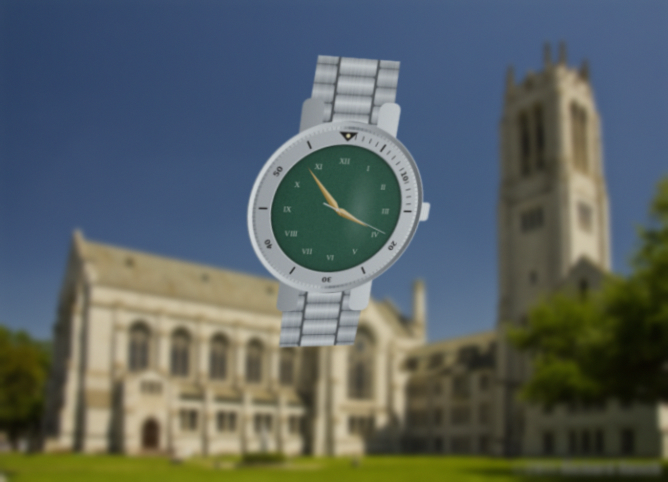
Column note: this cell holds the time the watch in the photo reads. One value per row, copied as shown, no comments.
3:53:19
